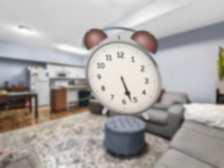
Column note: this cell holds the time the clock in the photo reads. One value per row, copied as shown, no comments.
5:27
